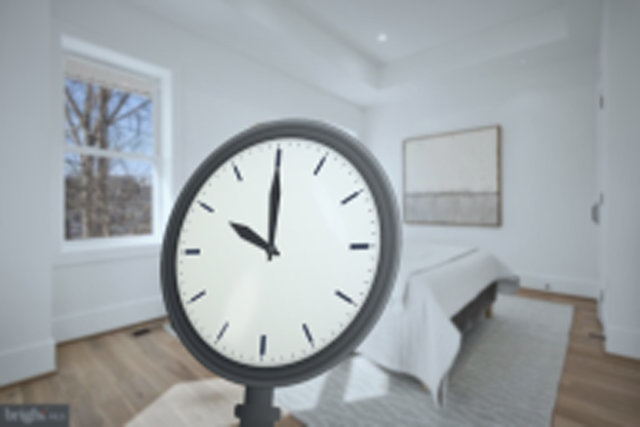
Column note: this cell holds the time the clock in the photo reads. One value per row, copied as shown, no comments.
10:00
